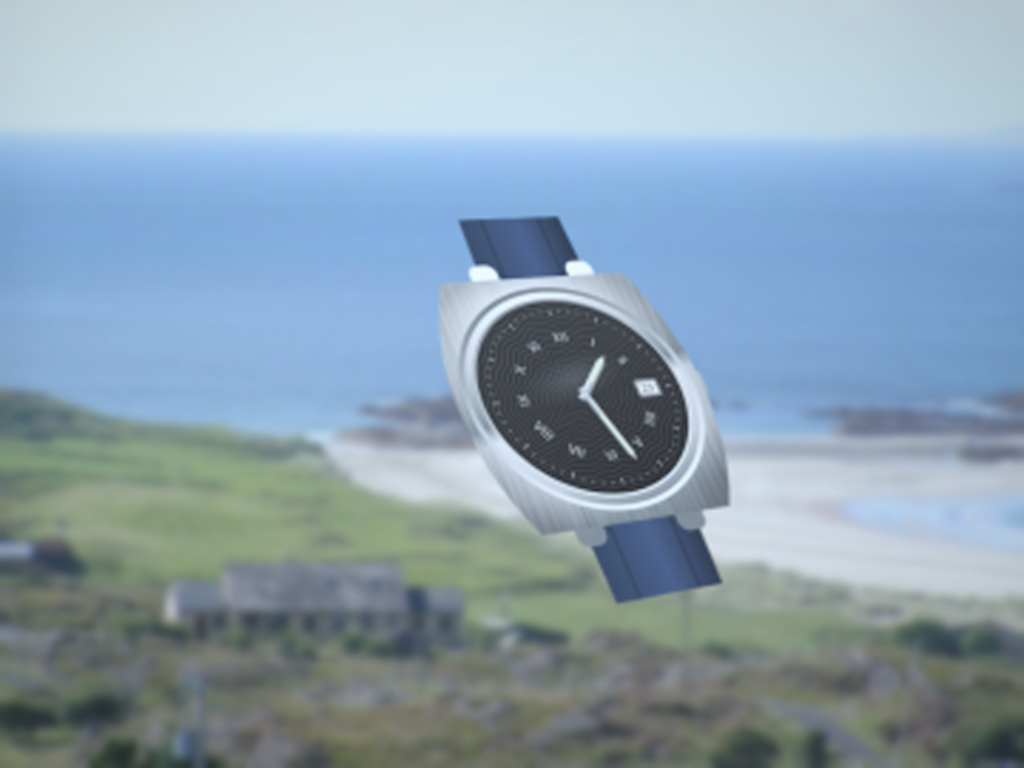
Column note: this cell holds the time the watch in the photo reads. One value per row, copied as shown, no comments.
1:27
